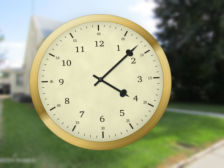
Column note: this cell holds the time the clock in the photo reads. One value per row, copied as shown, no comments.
4:08
